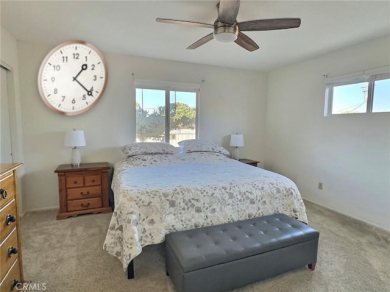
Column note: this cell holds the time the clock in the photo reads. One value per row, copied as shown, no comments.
1:22
